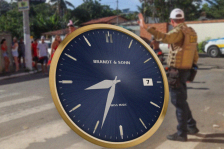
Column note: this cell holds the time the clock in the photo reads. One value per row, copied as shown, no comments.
8:34
